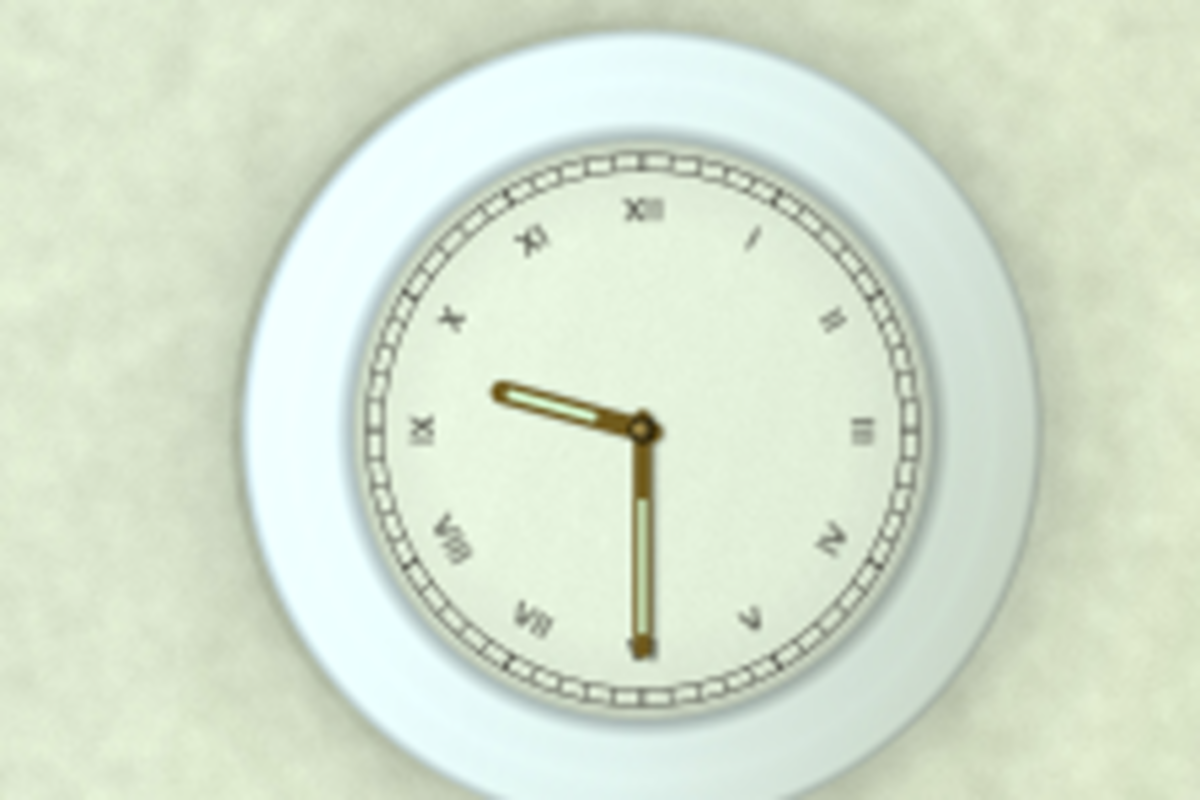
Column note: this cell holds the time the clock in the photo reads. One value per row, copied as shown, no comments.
9:30
